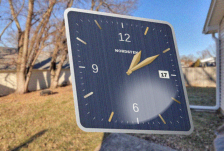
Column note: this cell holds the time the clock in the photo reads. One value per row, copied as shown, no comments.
1:10
